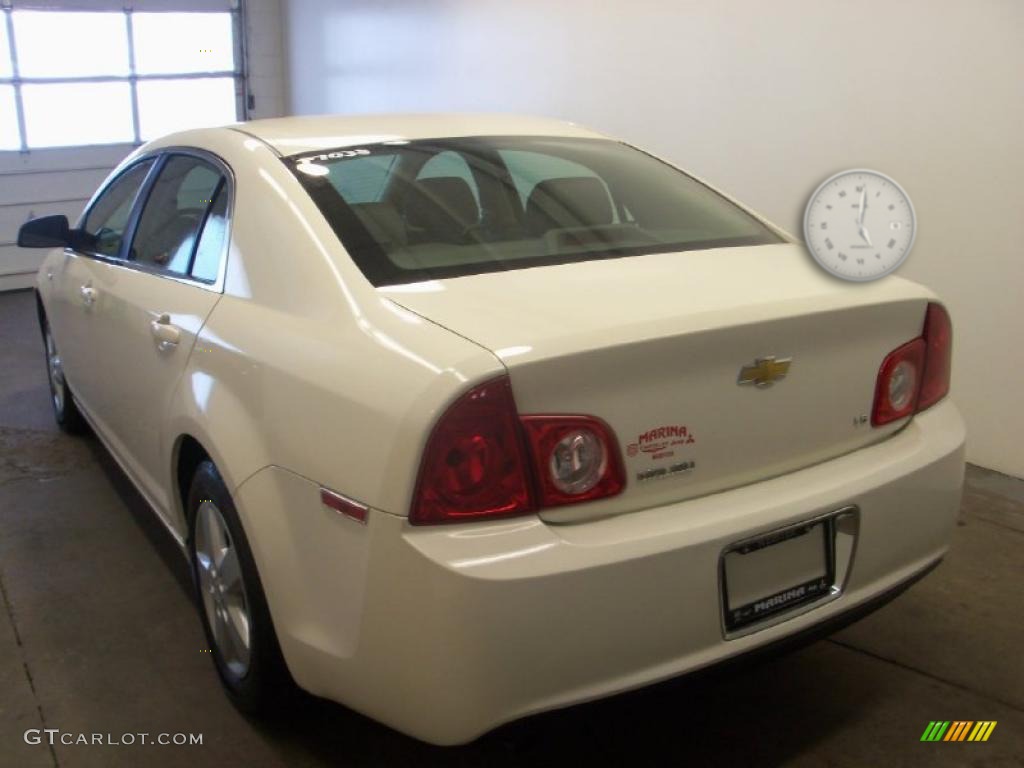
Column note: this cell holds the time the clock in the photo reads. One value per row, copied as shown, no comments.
5:01
